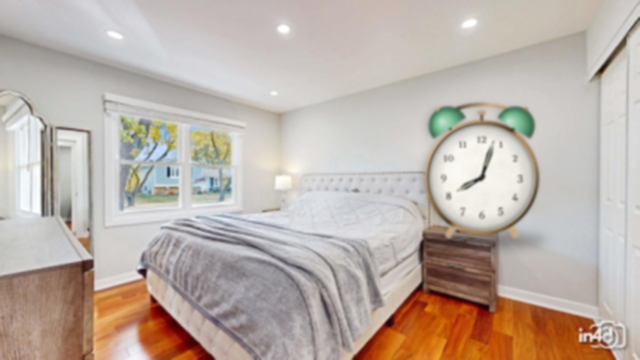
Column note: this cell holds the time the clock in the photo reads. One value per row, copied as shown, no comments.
8:03
